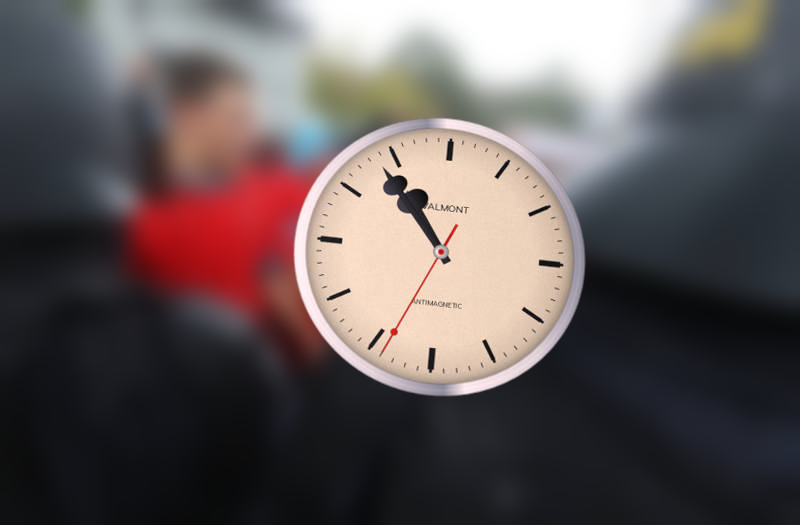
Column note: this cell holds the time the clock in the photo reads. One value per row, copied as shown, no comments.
10:53:34
